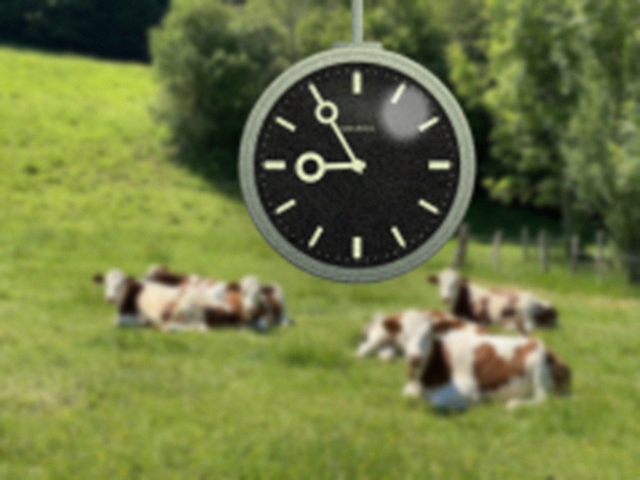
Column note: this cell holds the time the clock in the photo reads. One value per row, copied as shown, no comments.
8:55
